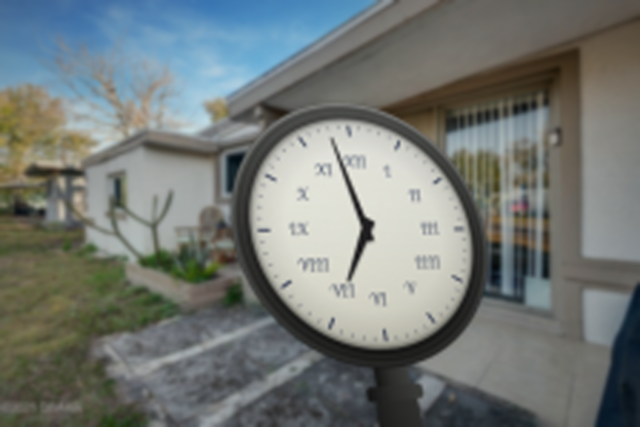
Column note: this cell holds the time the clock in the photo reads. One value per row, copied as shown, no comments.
6:58
